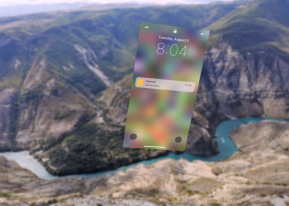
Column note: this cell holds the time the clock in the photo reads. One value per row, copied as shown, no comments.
8:04
